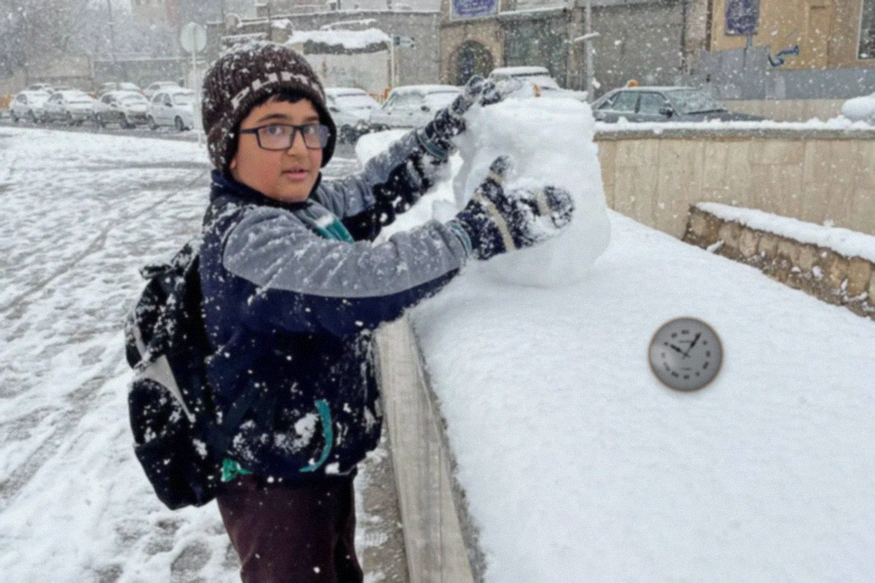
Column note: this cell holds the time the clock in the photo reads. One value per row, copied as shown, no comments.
10:06
